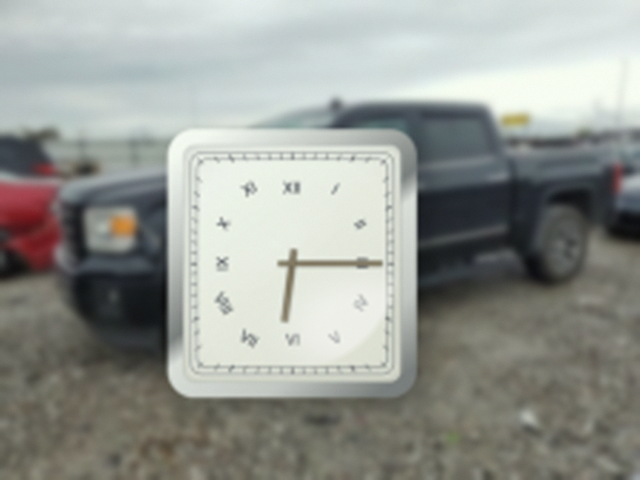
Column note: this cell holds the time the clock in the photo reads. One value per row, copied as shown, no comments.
6:15
